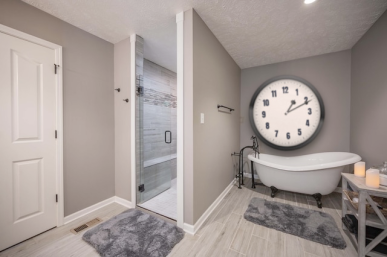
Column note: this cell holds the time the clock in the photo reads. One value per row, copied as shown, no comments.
1:11
